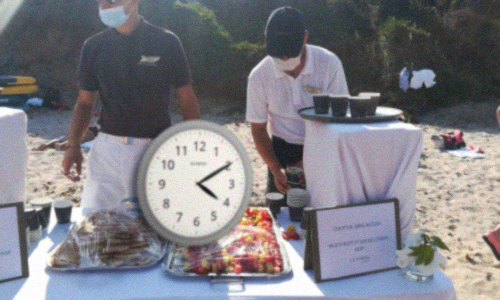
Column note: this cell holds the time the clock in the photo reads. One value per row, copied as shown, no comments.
4:10
